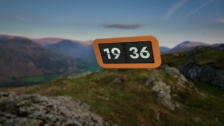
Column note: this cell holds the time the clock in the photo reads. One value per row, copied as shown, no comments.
19:36
